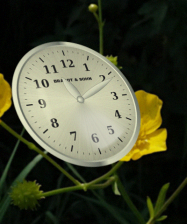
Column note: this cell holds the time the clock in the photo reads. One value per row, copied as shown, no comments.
11:11
